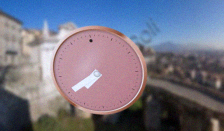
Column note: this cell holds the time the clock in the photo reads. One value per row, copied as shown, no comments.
7:40
